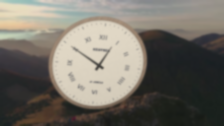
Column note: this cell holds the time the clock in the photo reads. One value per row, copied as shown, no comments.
12:50
